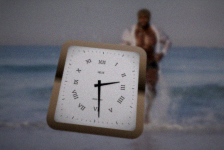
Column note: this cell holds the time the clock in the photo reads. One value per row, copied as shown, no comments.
2:29
